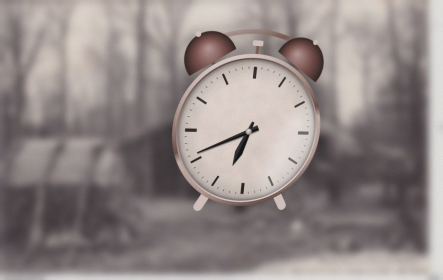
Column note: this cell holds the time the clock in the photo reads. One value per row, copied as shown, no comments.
6:41
